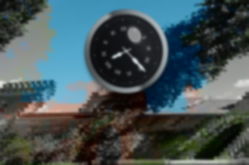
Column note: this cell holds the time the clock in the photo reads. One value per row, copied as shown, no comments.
8:24
